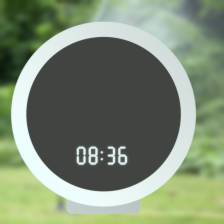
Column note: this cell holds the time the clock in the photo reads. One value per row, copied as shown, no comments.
8:36
